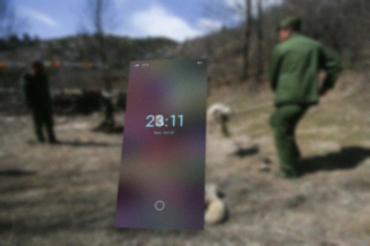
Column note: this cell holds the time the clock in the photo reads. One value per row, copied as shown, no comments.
23:11
